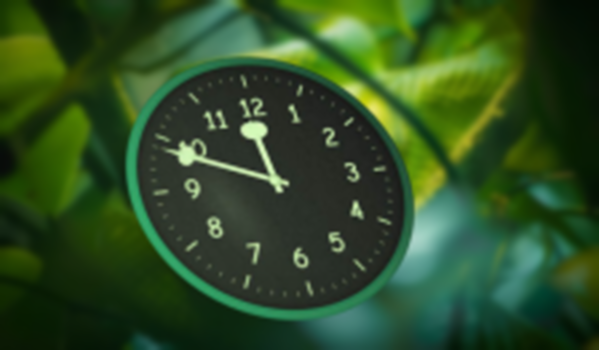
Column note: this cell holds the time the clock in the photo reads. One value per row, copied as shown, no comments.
11:49
